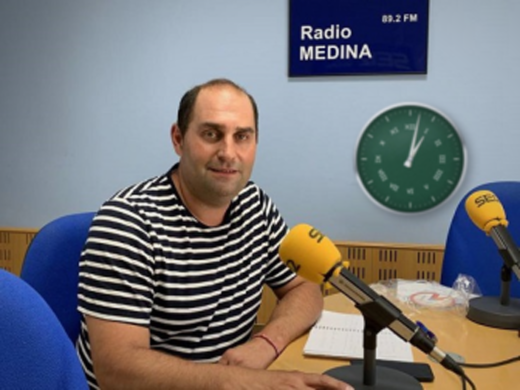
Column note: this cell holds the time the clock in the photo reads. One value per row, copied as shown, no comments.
1:02
